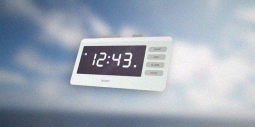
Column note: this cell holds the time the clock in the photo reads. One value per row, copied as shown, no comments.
12:43
